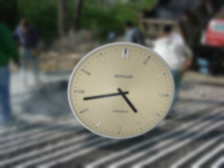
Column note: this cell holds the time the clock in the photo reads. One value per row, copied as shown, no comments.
4:43
